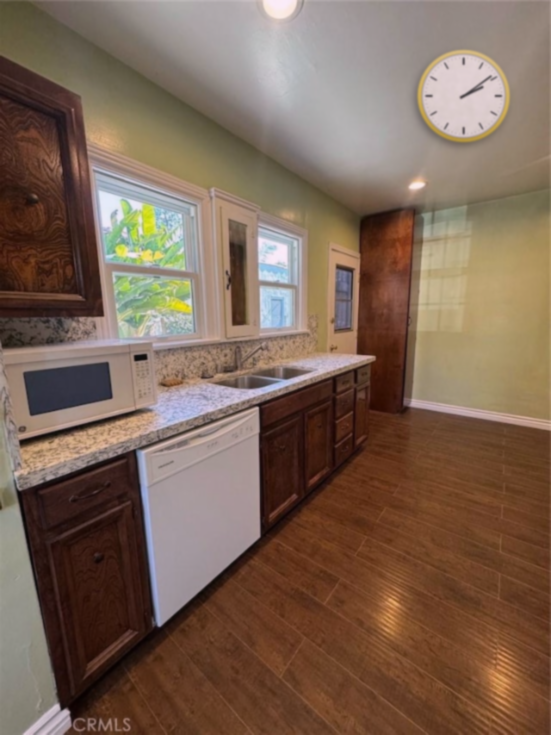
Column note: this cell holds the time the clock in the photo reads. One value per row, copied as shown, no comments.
2:09
